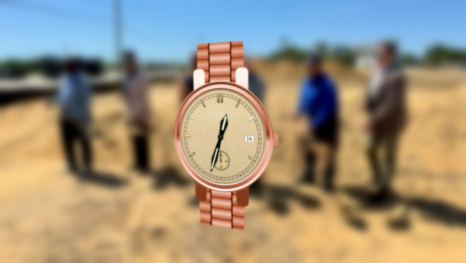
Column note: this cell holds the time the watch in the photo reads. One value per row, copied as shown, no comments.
12:33
